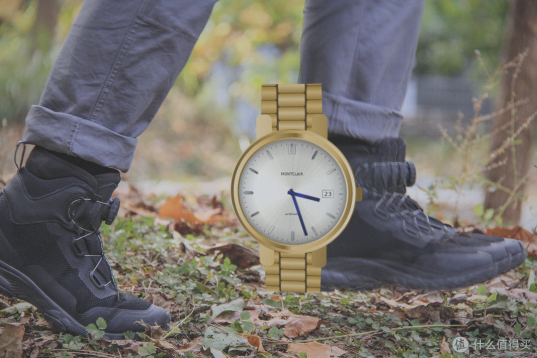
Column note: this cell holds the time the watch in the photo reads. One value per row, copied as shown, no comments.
3:27
